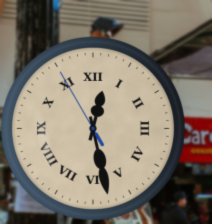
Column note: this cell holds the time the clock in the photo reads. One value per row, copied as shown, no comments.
12:27:55
